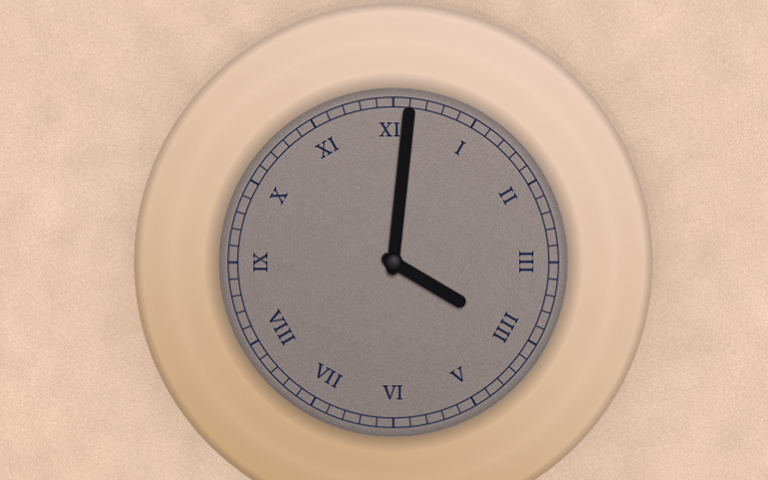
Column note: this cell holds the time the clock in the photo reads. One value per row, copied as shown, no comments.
4:01
